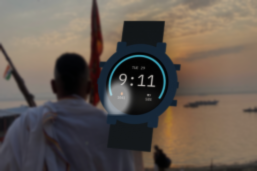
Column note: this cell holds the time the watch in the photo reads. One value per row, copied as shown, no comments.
9:11
